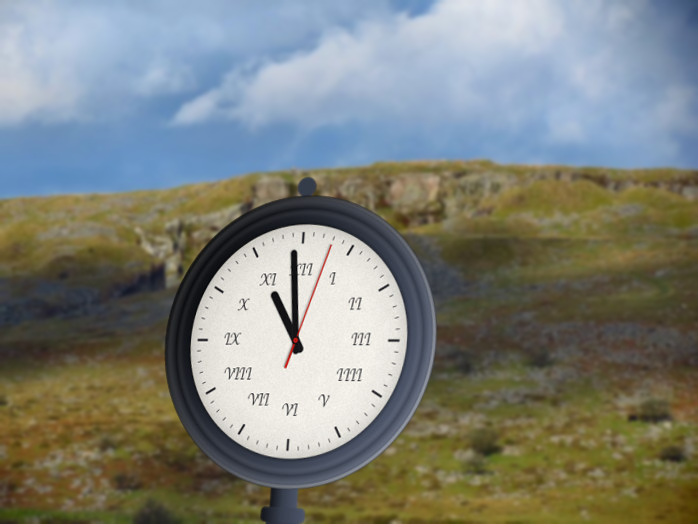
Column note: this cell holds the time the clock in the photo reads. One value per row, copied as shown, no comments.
10:59:03
